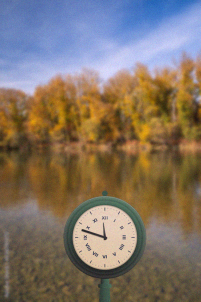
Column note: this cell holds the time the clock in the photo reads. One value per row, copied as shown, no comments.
11:48
